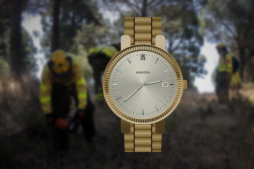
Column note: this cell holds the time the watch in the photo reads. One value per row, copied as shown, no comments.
2:38
